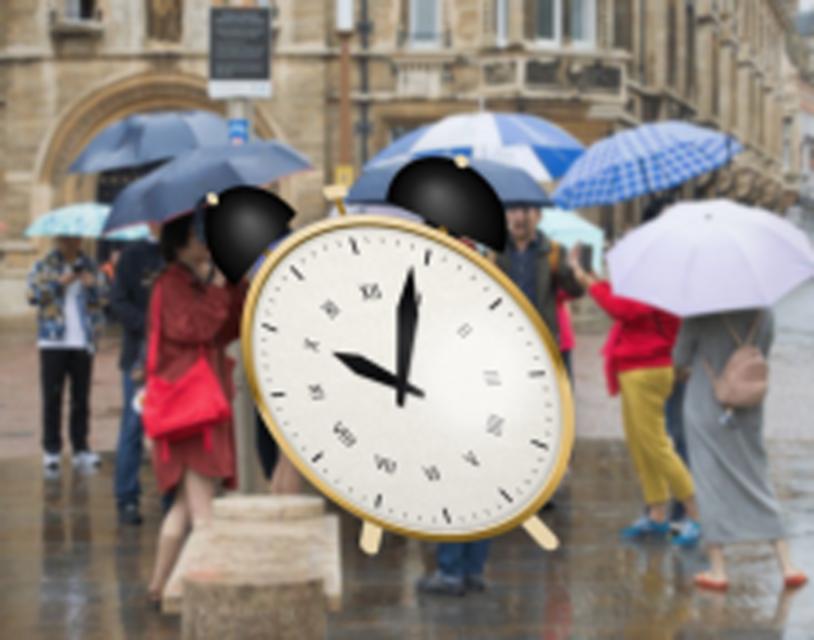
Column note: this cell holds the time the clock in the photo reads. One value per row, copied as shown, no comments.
10:04
